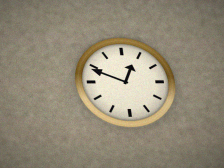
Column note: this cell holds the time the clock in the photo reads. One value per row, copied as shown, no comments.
12:49
